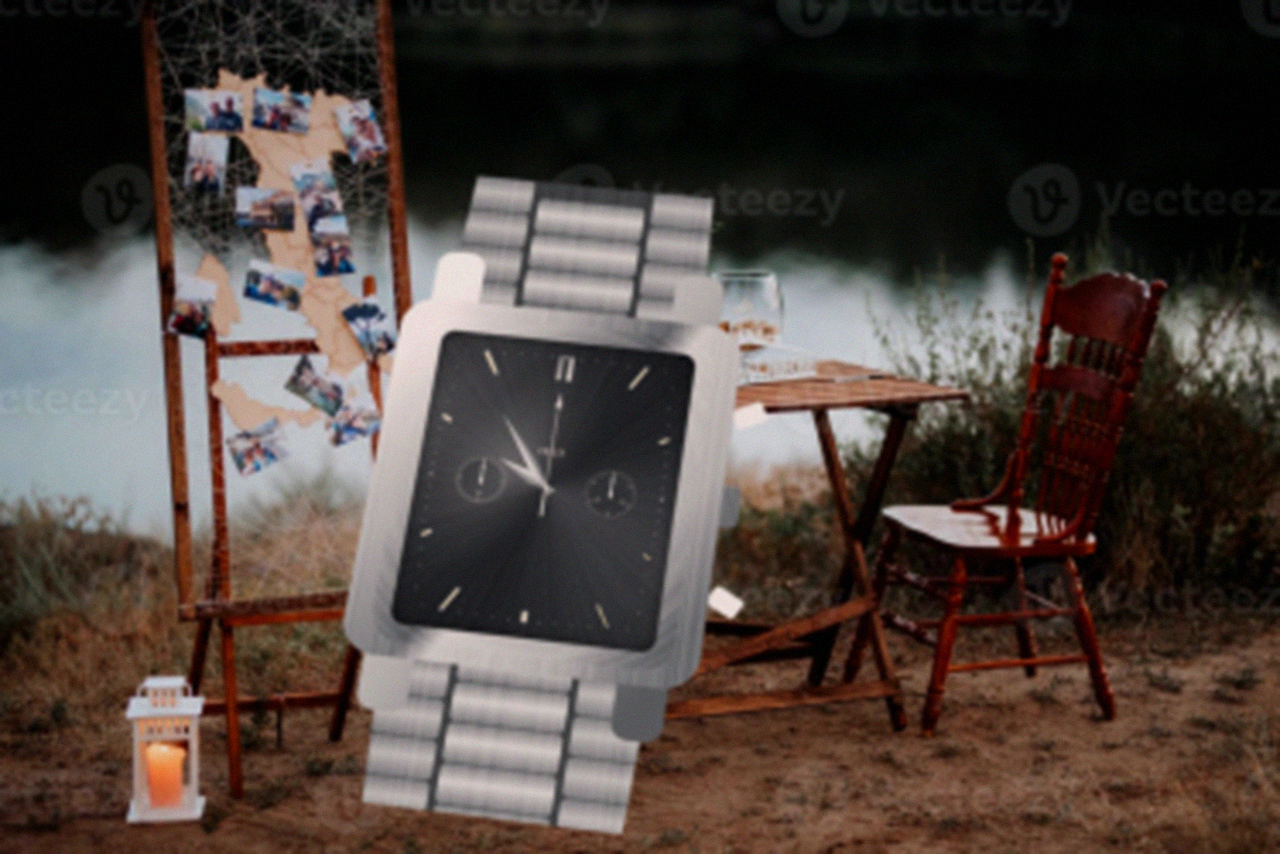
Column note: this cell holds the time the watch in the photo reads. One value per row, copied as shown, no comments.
9:54
